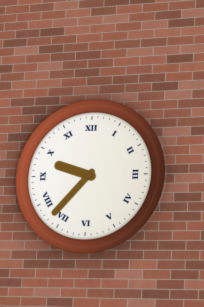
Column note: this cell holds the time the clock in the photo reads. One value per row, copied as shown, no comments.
9:37
